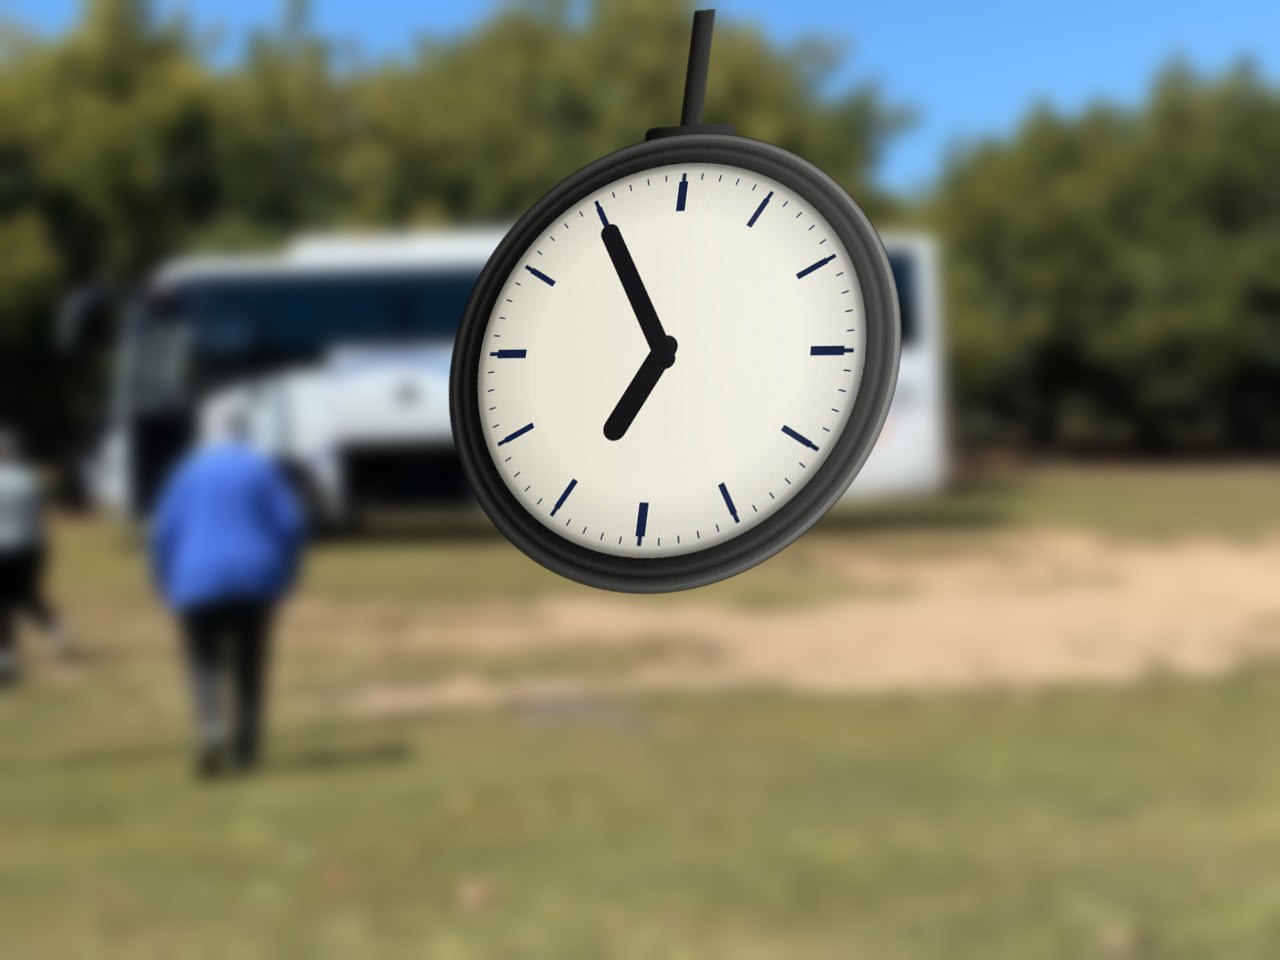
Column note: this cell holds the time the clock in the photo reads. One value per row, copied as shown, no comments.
6:55
